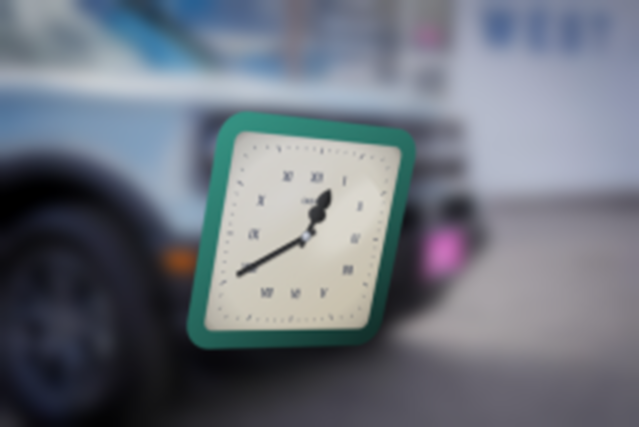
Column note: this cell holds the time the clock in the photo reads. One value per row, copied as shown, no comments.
12:40
